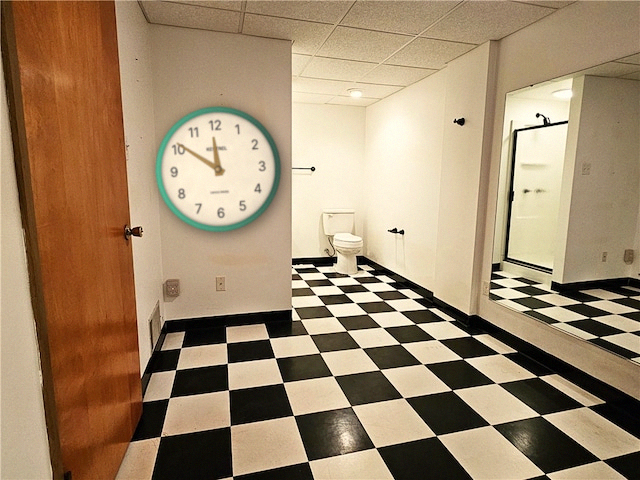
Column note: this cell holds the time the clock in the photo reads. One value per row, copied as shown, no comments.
11:51
